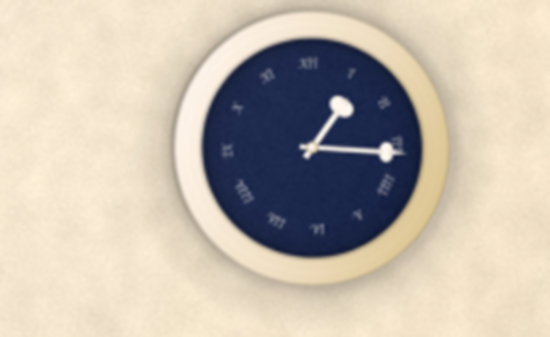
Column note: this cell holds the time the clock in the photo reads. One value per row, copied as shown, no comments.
1:16
